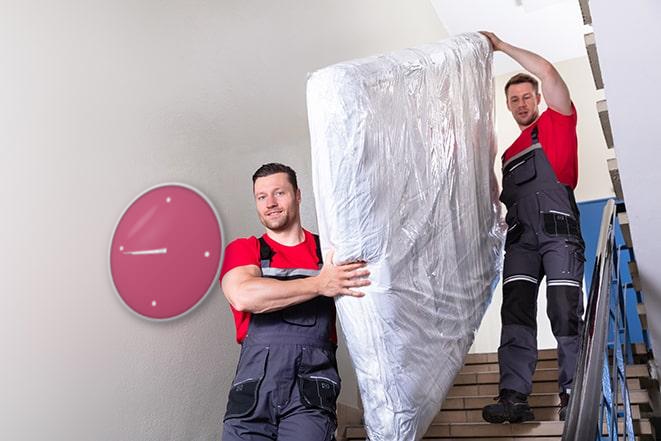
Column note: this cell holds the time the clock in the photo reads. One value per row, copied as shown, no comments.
8:44
